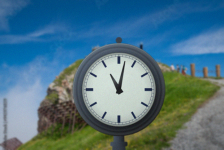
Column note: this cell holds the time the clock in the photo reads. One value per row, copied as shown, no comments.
11:02
